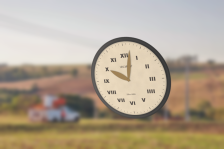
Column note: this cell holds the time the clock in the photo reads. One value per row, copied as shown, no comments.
10:02
